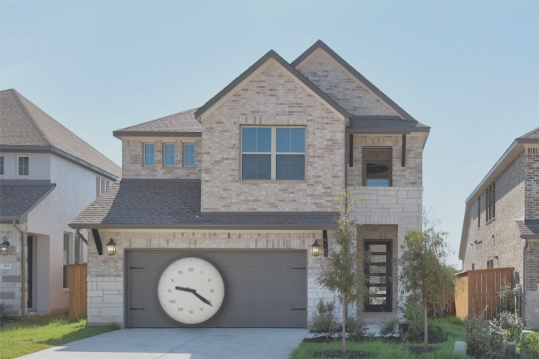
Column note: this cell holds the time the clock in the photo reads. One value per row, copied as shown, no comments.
9:21
